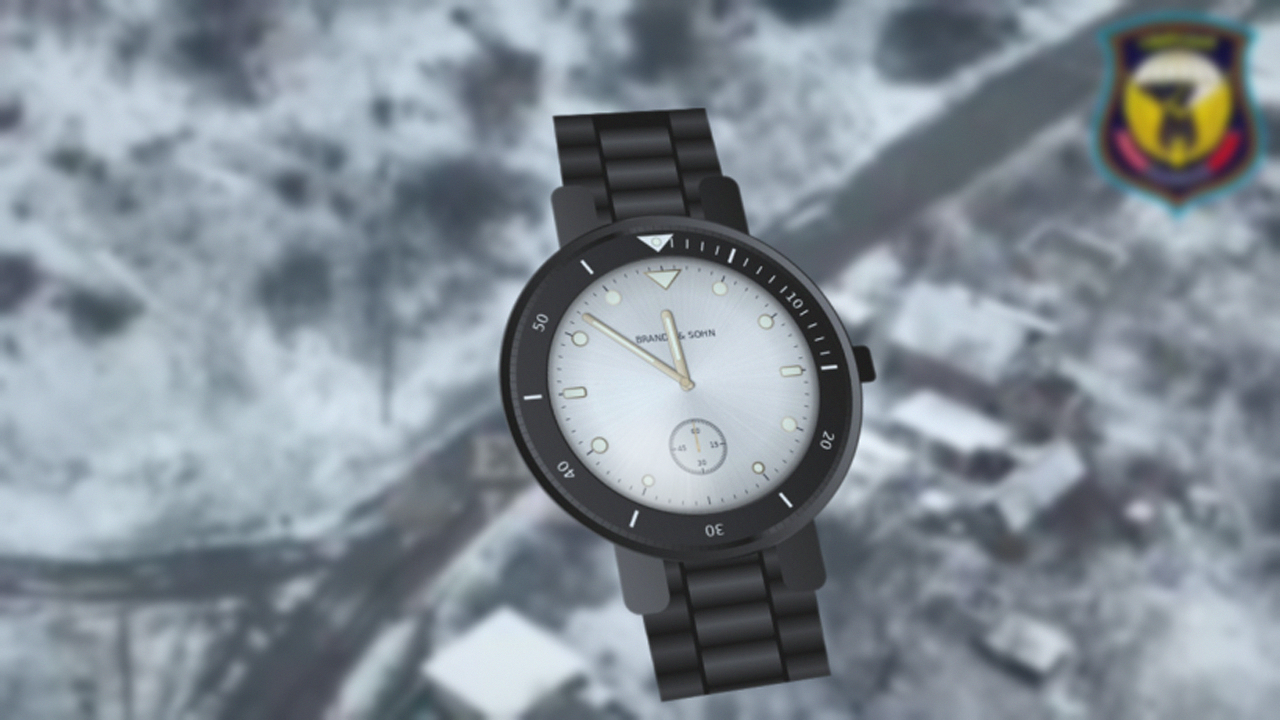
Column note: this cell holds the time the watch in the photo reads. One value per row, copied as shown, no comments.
11:52
